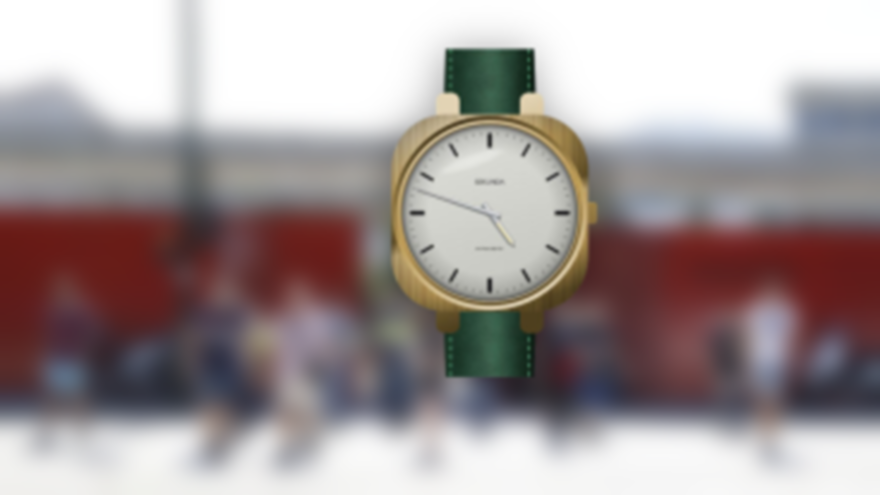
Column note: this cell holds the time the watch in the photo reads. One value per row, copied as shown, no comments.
4:48
